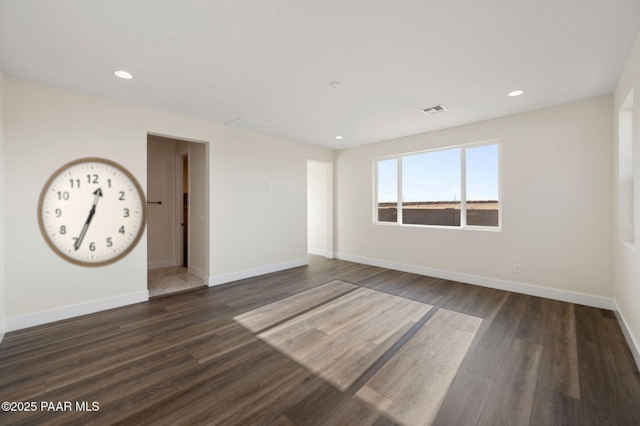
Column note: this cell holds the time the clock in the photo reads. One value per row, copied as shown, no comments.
12:34
